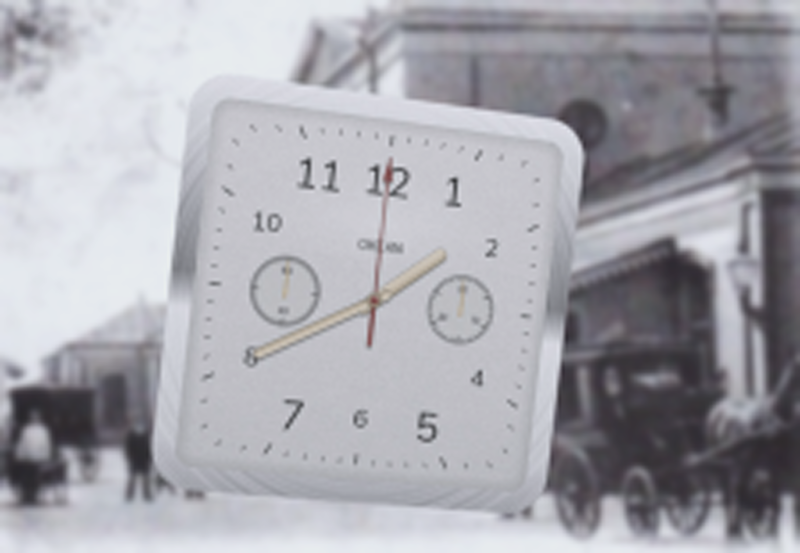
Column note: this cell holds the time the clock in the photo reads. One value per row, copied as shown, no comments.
1:40
